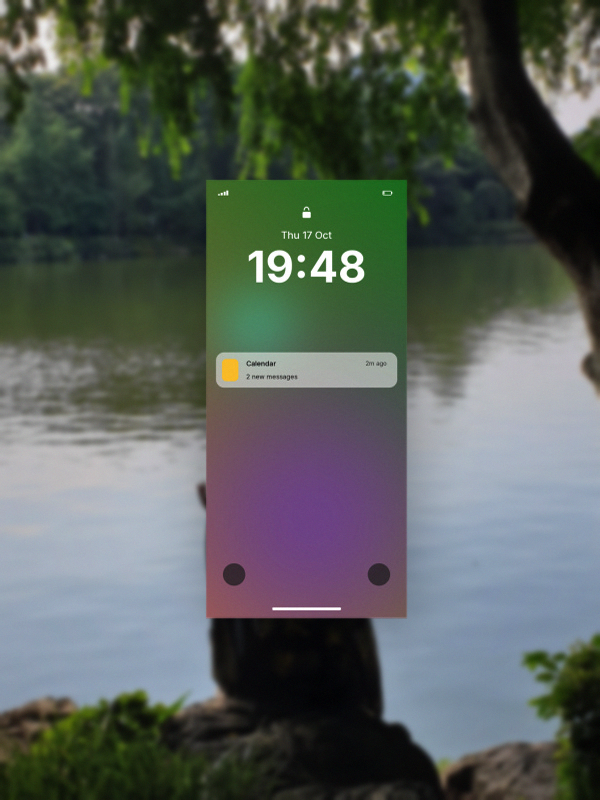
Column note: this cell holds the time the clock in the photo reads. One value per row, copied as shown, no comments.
19:48
